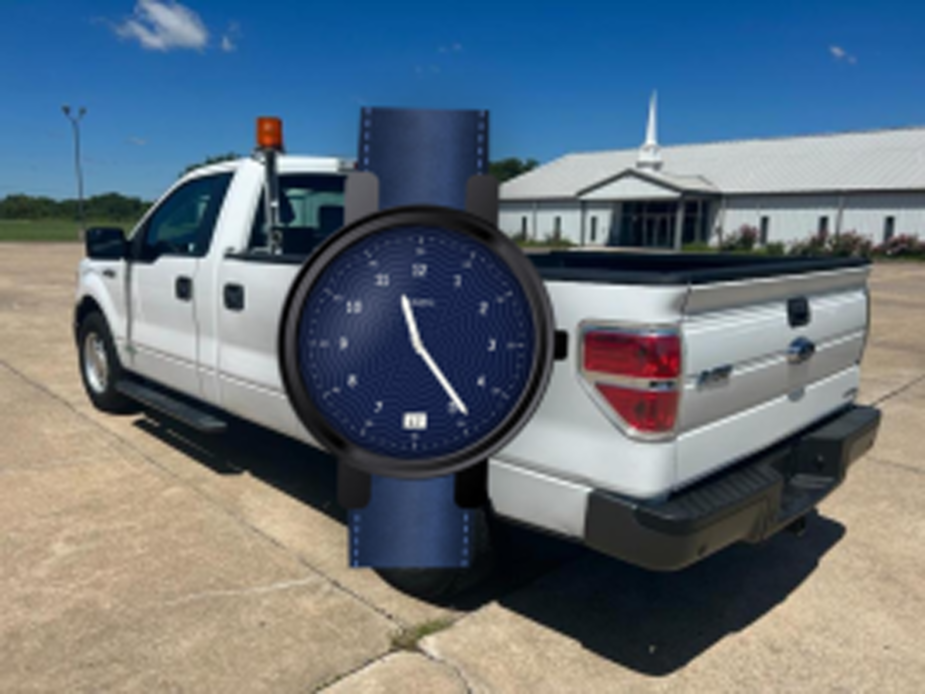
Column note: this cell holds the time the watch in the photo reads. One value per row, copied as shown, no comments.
11:24
